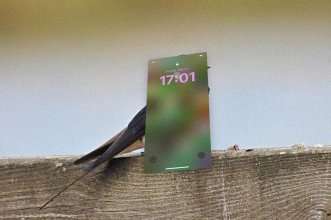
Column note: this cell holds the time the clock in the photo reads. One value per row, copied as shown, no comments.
17:01
